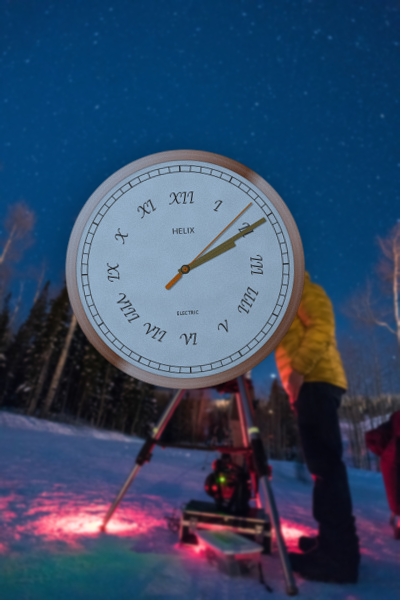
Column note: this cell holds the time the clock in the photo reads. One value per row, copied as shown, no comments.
2:10:08
